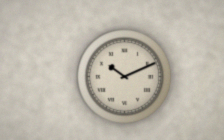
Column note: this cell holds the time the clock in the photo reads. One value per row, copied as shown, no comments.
10:11
